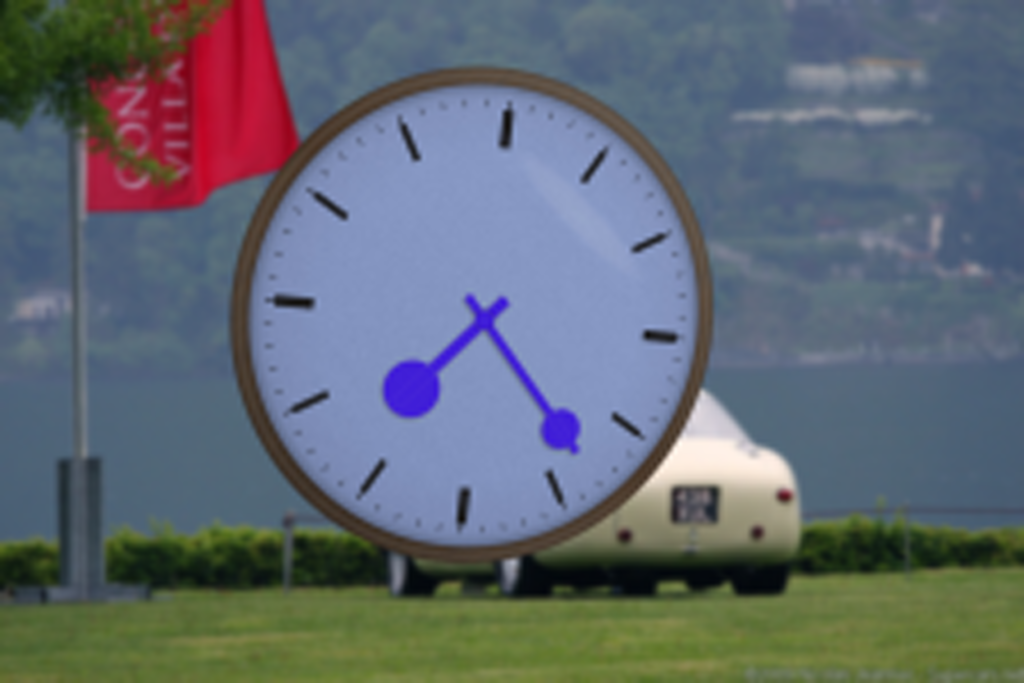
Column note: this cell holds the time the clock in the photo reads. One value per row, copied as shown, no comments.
7:23
